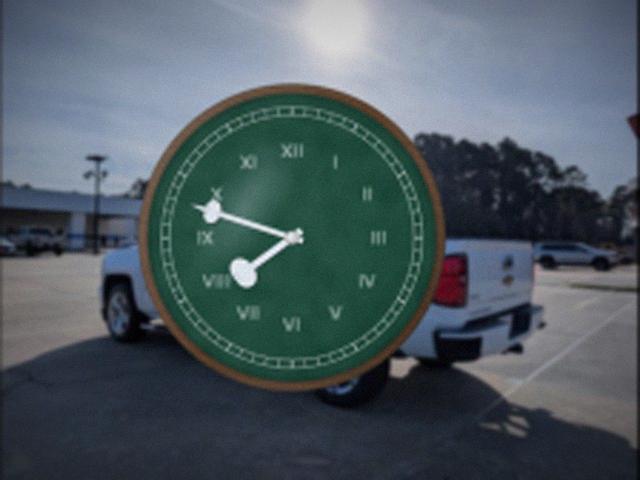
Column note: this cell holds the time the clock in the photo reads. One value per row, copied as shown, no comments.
7:48
